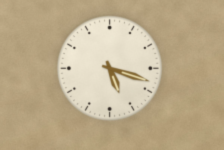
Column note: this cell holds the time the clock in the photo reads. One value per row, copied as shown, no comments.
5:18
